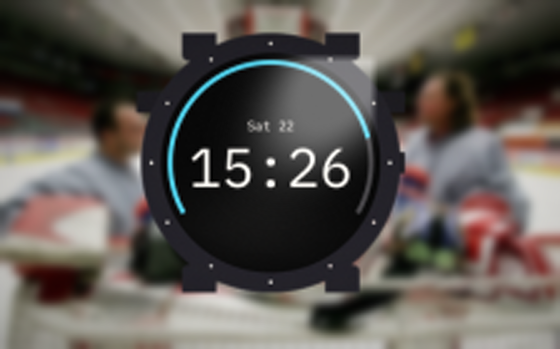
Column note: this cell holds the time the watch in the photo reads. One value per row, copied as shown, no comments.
15:26
